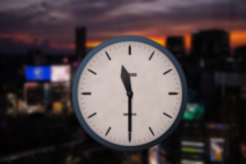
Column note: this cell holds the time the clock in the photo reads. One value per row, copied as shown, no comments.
11:30
